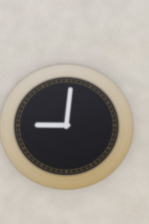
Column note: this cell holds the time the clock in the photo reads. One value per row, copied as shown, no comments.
9:01
